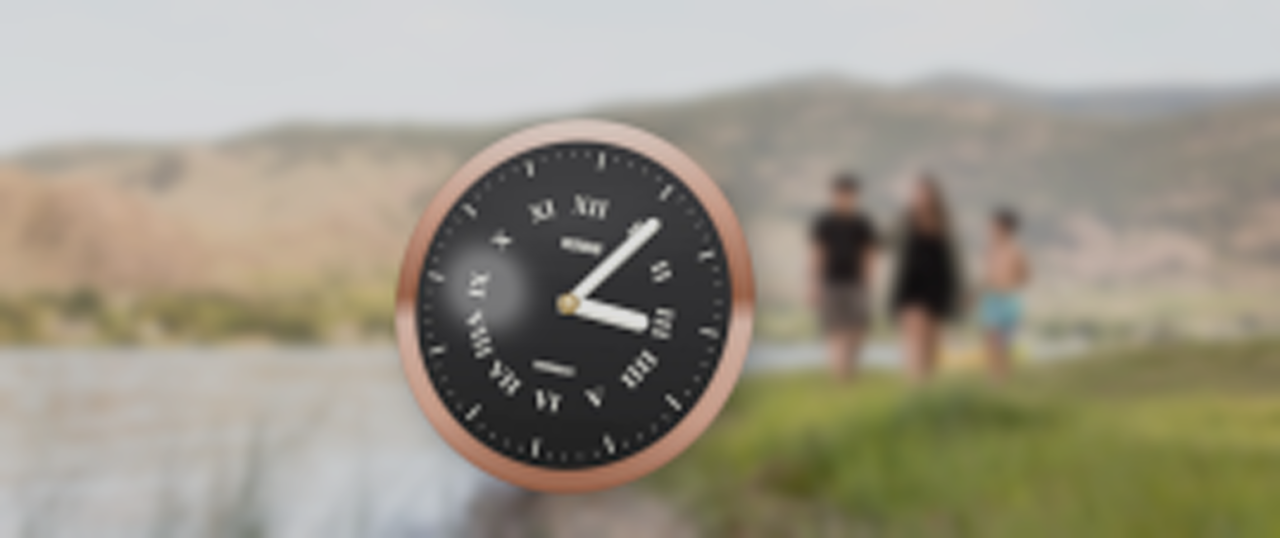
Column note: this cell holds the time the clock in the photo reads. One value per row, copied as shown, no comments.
3:06
